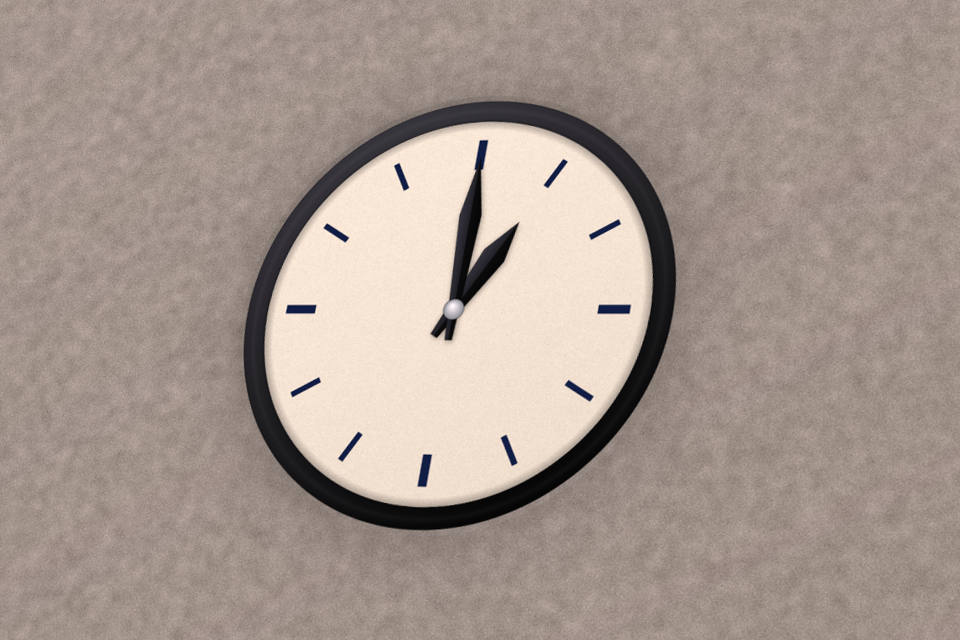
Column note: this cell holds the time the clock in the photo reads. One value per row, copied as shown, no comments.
1:00
